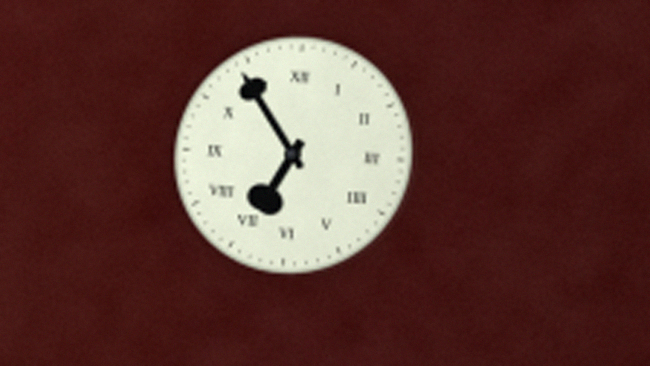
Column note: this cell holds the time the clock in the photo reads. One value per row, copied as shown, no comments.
6:54
